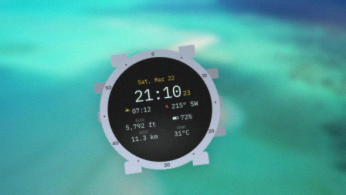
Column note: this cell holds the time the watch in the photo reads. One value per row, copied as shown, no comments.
21:10
